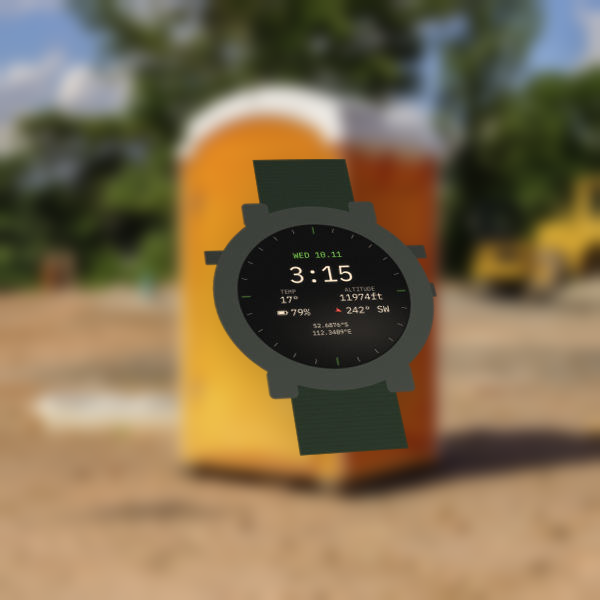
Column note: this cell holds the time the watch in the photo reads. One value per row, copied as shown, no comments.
3:15
